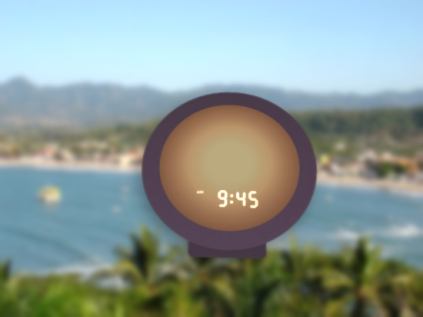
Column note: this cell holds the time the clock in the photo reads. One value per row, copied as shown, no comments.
9:45
